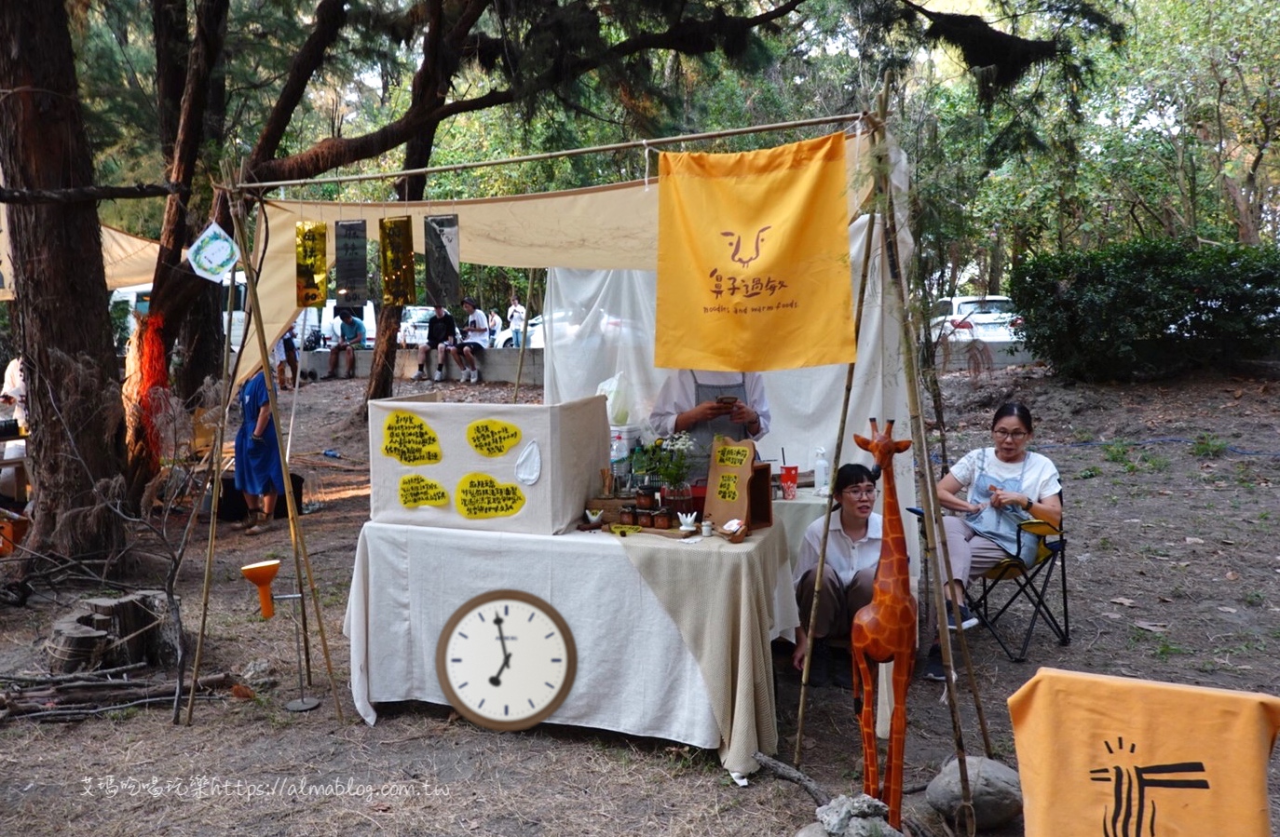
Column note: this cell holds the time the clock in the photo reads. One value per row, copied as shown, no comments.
6:58
